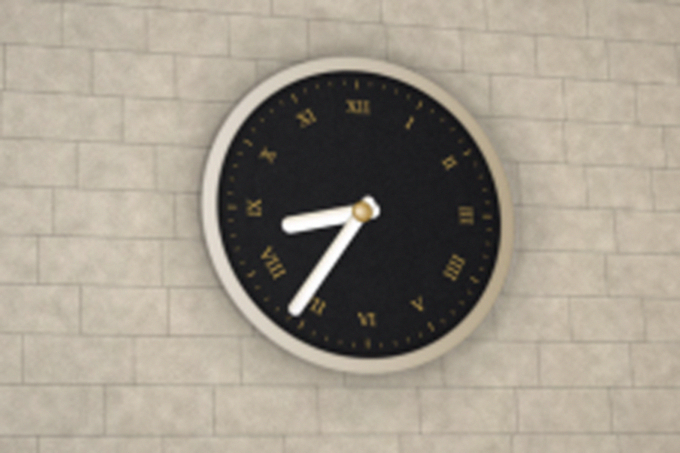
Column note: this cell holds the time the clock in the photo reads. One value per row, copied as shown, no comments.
8:36
